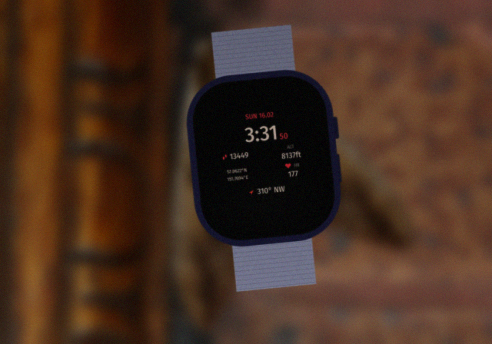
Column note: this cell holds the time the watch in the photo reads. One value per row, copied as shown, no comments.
3:31:50
